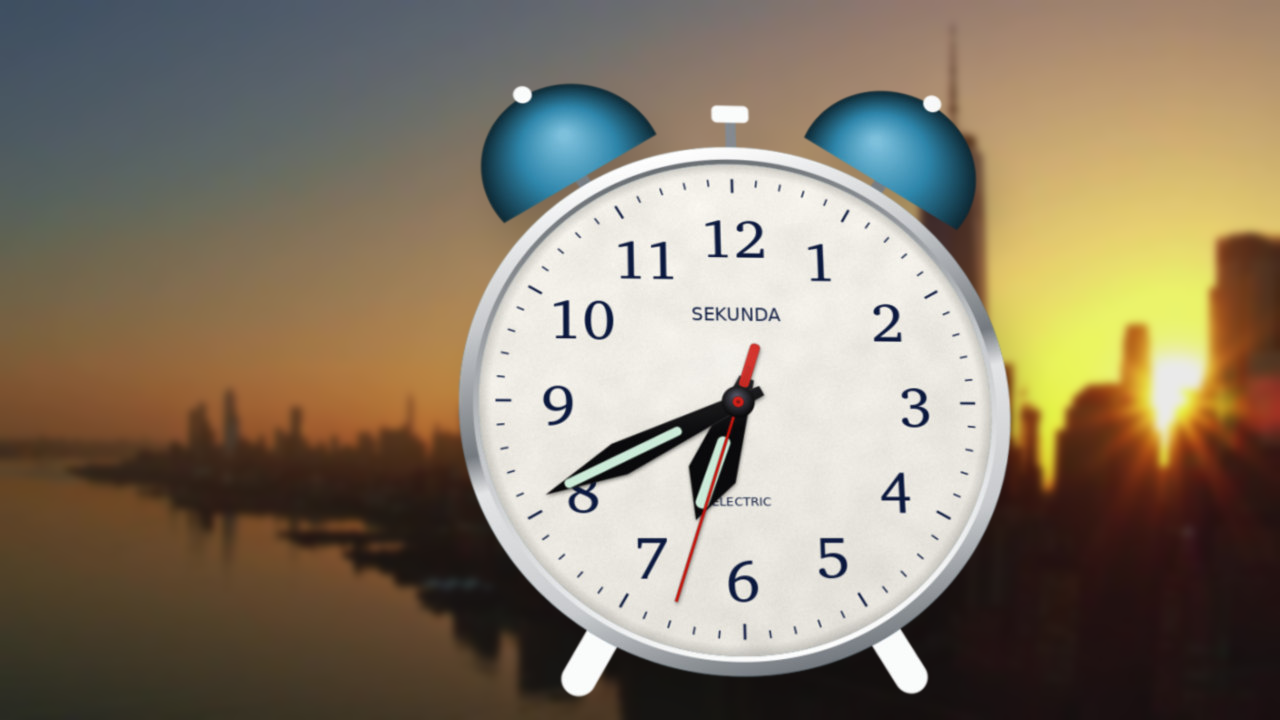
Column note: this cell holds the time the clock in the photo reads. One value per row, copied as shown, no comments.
6:40:33
